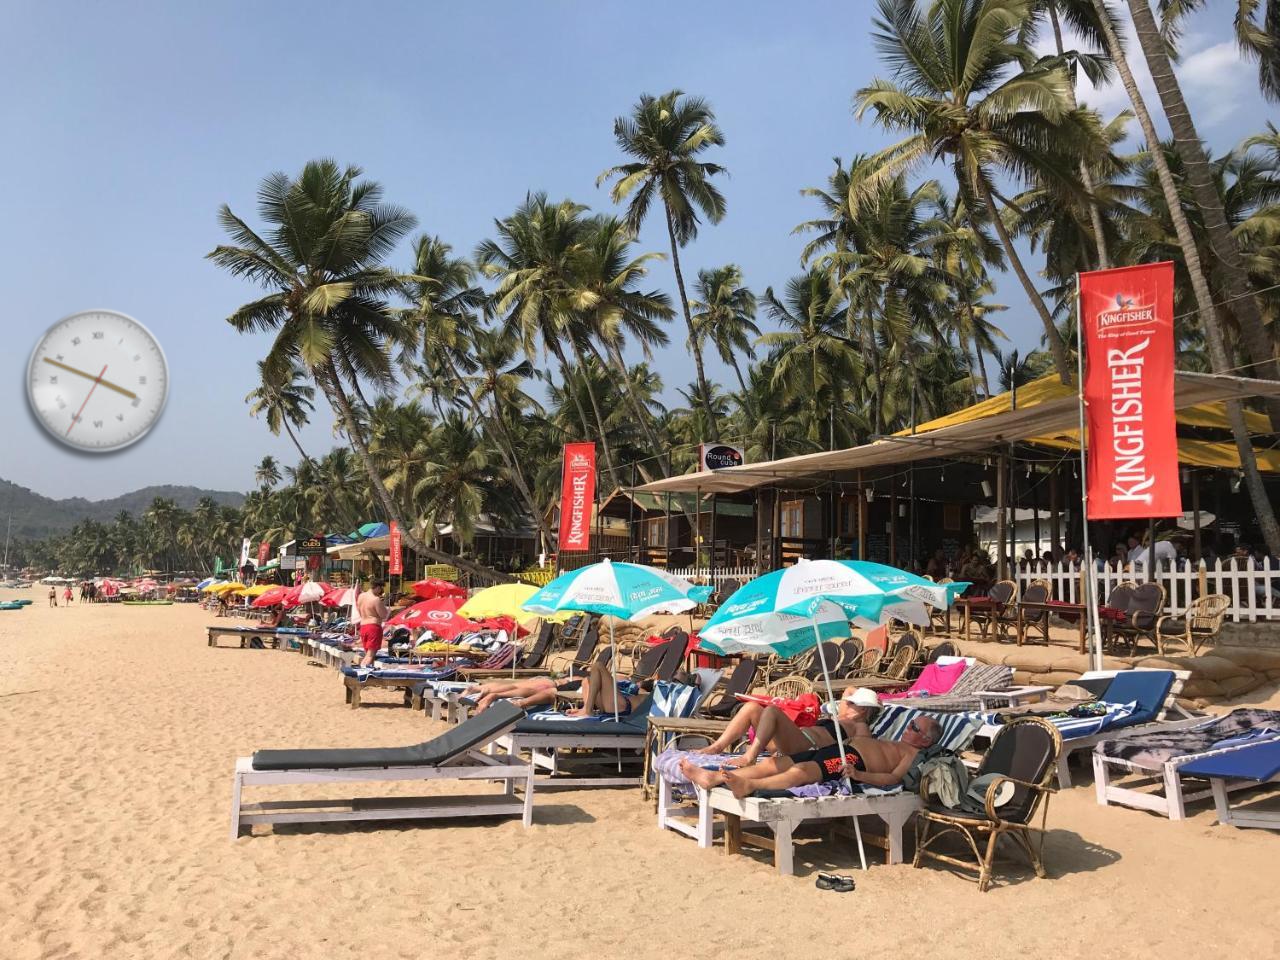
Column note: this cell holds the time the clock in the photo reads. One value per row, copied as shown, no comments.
3:48:35
